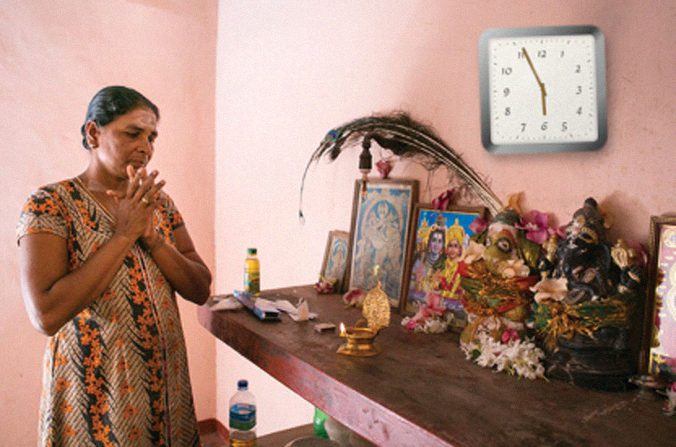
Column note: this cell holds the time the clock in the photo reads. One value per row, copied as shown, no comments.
5:56
